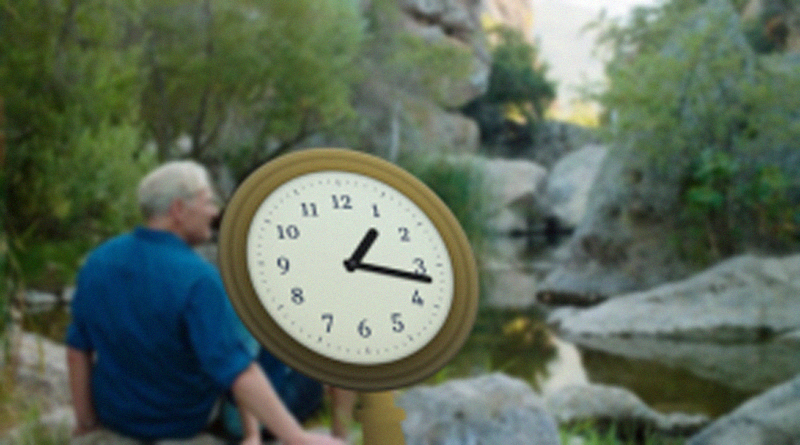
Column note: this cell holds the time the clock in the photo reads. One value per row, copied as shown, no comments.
1:17
